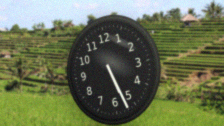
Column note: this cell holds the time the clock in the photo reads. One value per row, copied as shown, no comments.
5:27
